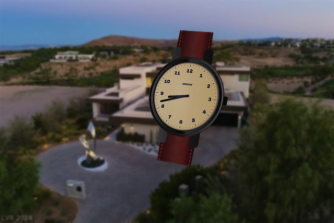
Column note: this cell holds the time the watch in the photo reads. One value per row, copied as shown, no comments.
8:42
